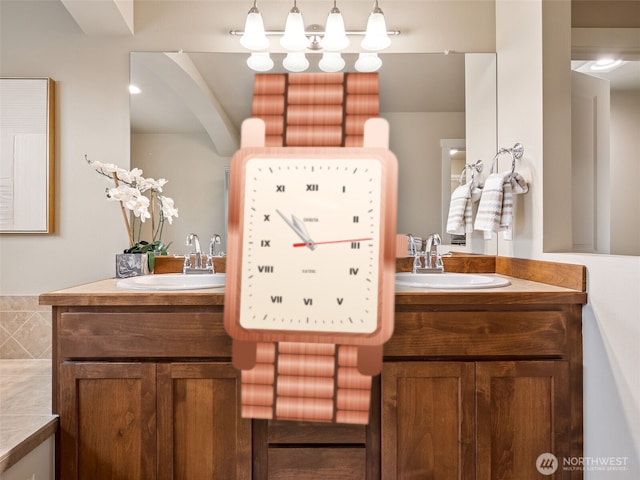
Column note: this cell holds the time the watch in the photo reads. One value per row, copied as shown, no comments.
10:52:14
